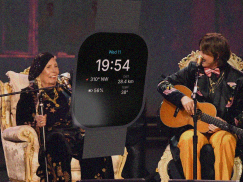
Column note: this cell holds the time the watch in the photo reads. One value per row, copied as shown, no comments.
19:54
